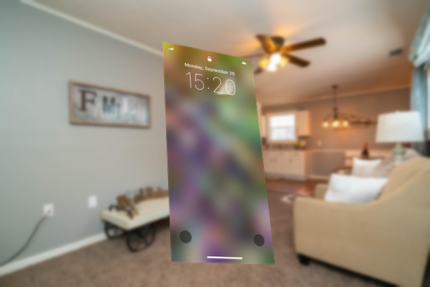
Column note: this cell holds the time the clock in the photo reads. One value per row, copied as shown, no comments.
15:20
